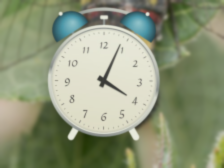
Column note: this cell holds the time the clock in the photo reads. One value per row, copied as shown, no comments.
4:04
